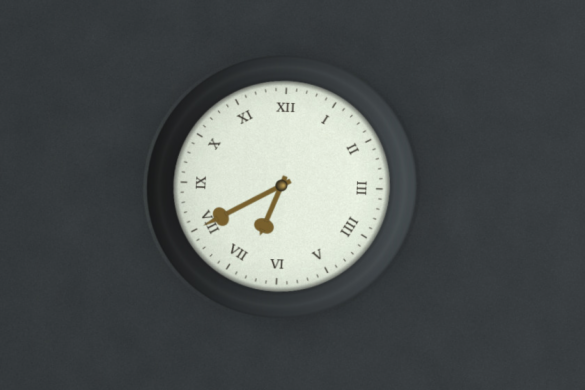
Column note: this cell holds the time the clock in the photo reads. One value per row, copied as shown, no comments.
6:40
